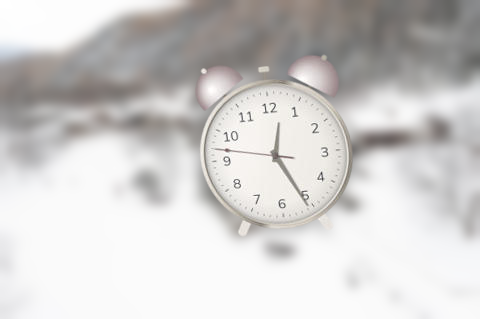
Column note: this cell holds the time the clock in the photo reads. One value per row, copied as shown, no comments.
12:25:47
